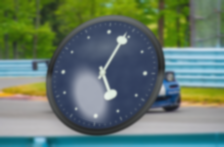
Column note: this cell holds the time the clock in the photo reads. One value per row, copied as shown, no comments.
5:04
